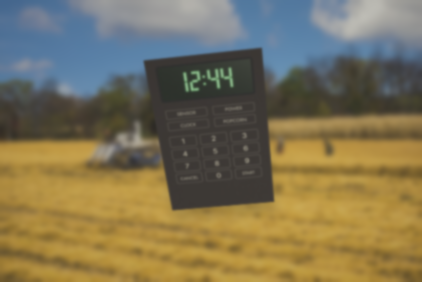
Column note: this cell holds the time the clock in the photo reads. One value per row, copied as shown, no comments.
12:44
